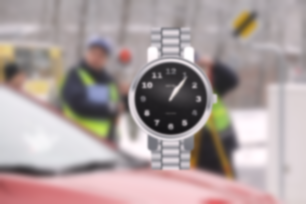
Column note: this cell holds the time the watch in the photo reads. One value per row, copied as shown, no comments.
1:06
